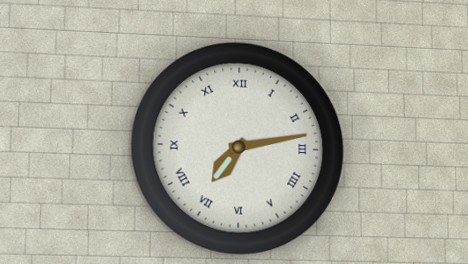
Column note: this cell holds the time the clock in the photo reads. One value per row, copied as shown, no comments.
7:13
